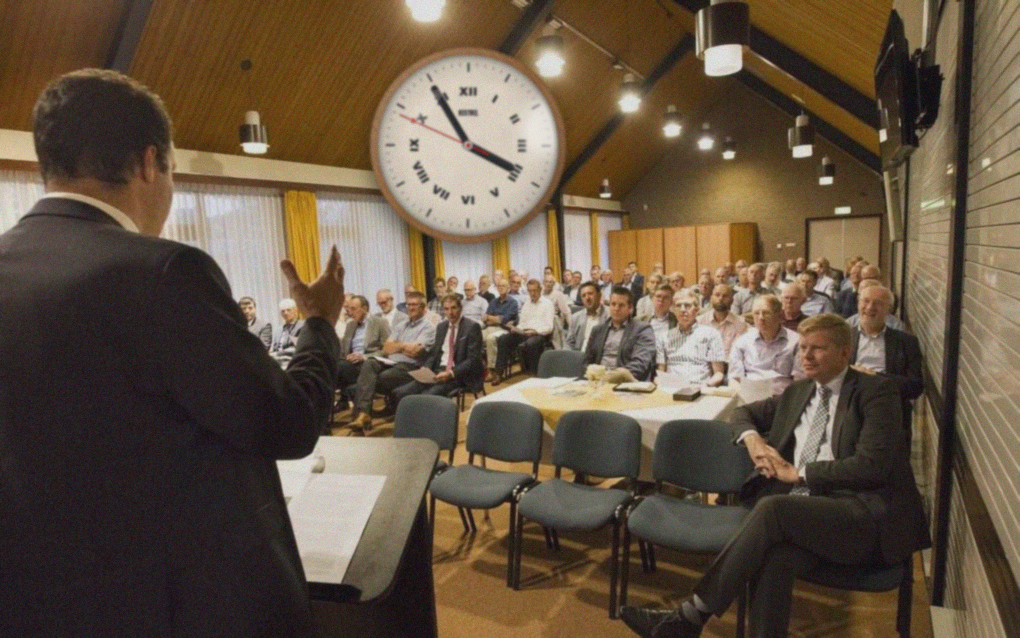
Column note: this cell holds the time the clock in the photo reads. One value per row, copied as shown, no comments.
3:54:49
